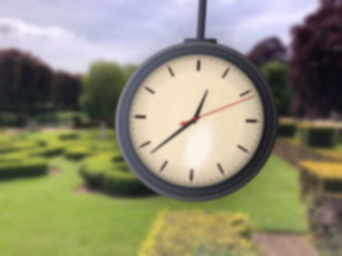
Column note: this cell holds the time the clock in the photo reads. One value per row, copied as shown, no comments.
12:38:11
